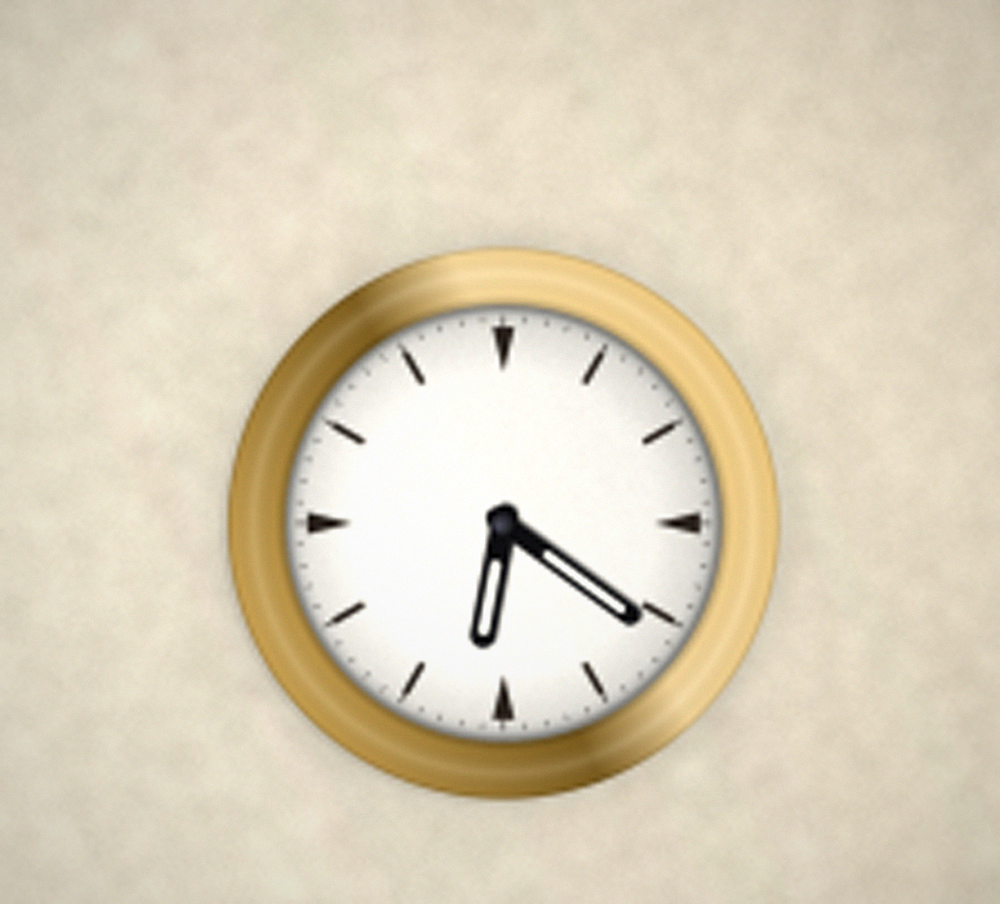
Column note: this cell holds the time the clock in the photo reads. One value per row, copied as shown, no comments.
6:21
